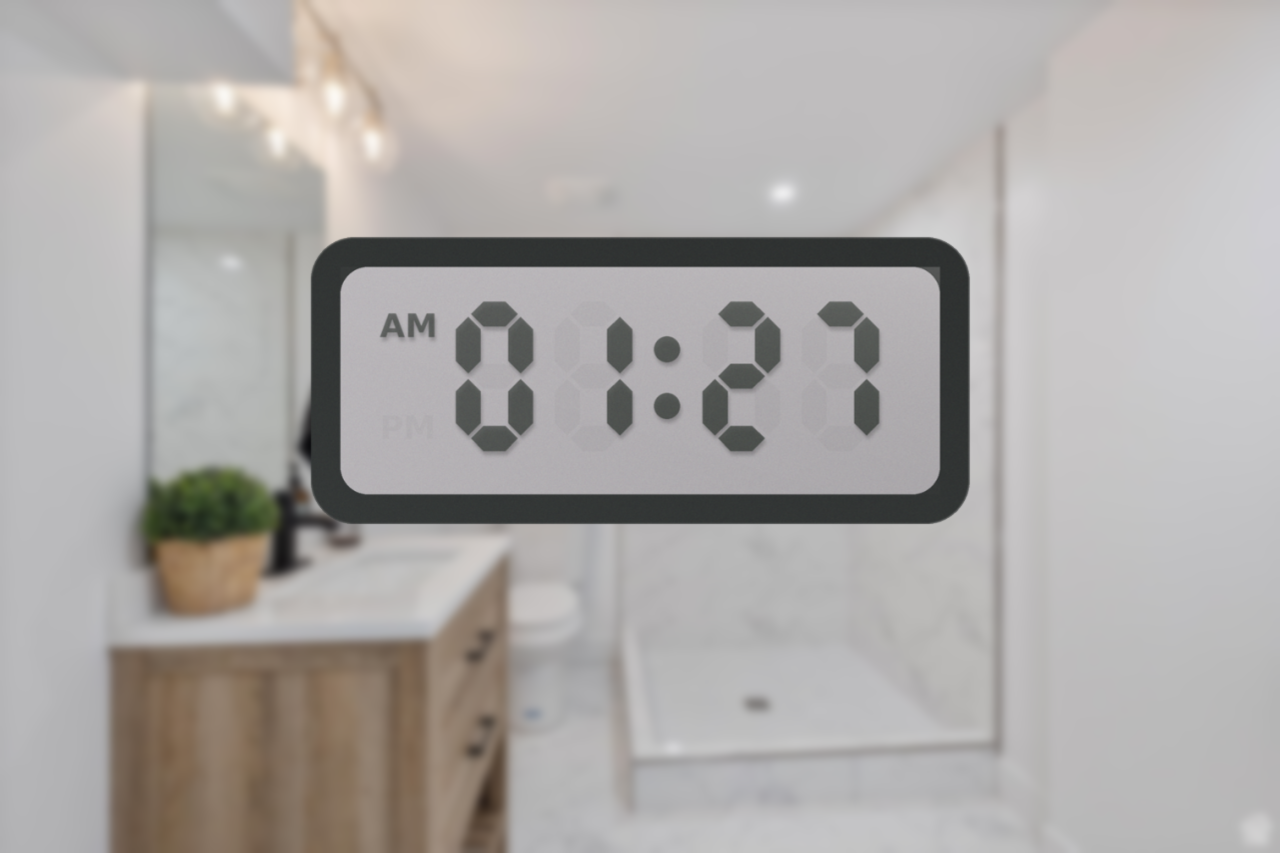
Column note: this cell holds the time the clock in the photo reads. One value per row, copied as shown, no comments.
1:27
